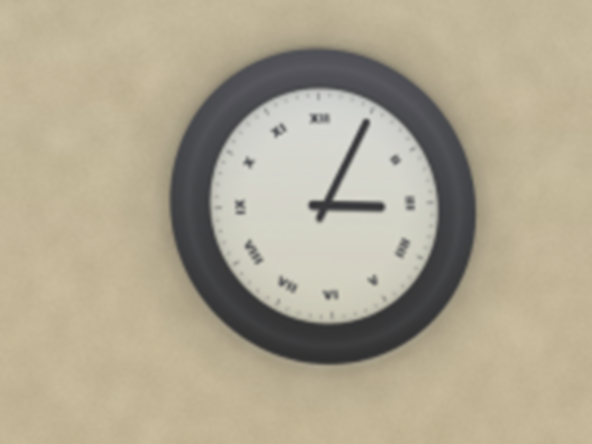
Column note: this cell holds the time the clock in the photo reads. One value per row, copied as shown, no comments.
3:05
